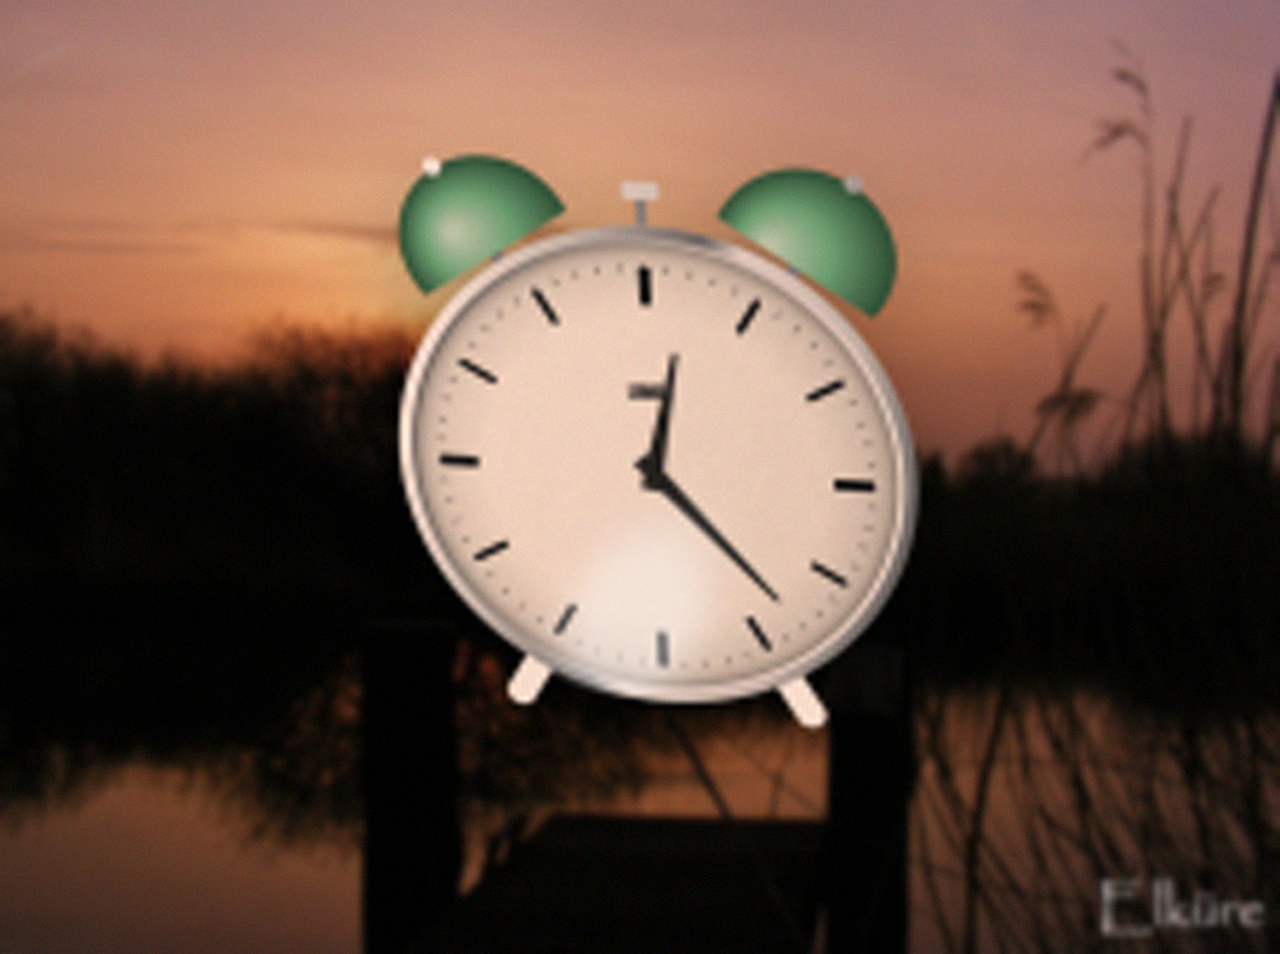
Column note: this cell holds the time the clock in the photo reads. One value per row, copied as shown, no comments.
12:23
